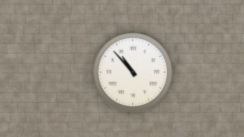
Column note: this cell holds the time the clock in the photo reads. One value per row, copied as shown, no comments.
10:53
